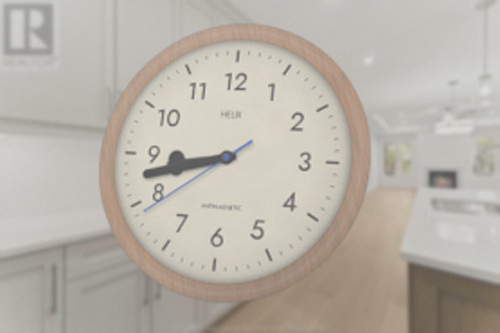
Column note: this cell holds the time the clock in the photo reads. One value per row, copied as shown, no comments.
8:42:39
